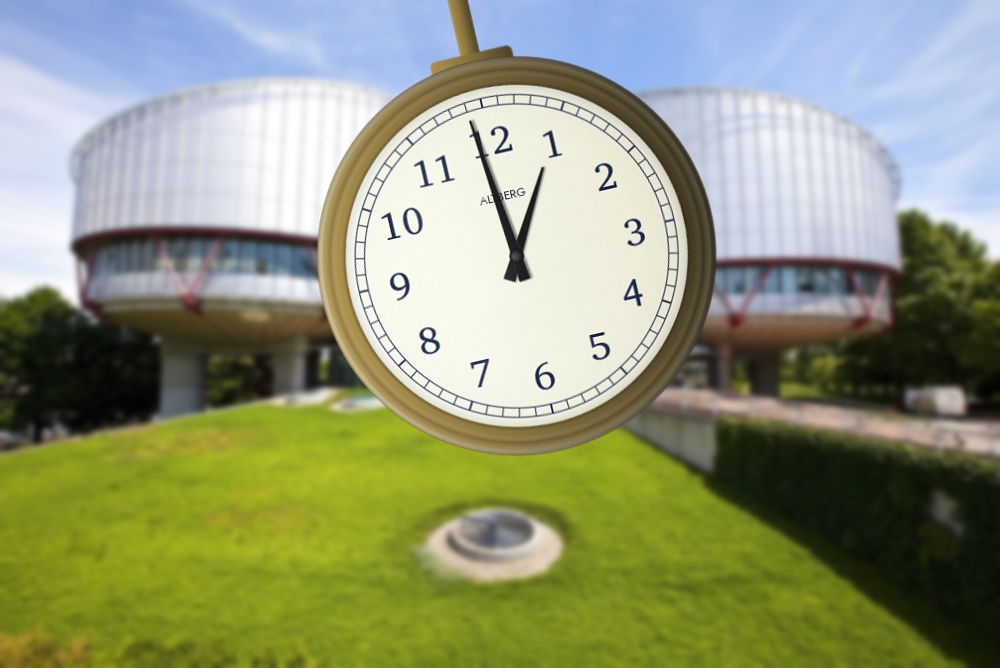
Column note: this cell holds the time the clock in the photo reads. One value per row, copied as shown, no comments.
12:59
